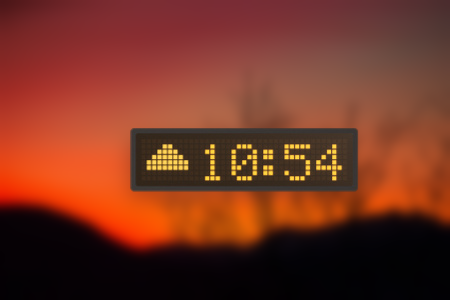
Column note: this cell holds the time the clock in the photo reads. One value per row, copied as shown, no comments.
10:54
